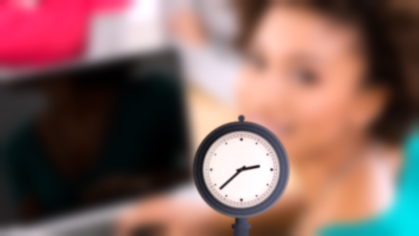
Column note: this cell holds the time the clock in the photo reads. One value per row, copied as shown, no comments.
2:38
